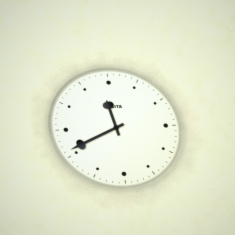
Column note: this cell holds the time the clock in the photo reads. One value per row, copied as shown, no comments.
11:41
